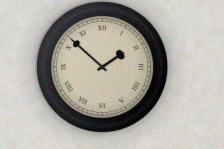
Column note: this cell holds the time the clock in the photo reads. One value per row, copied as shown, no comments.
1:52
